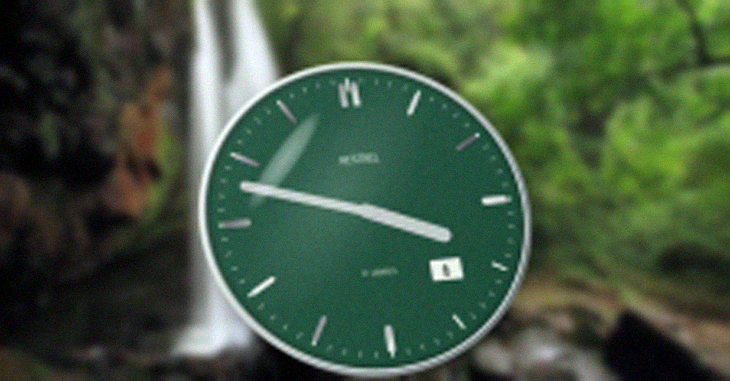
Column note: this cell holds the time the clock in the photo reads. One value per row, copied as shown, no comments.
3:48
